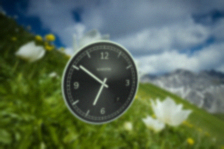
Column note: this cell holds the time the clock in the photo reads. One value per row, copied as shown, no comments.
6:51
